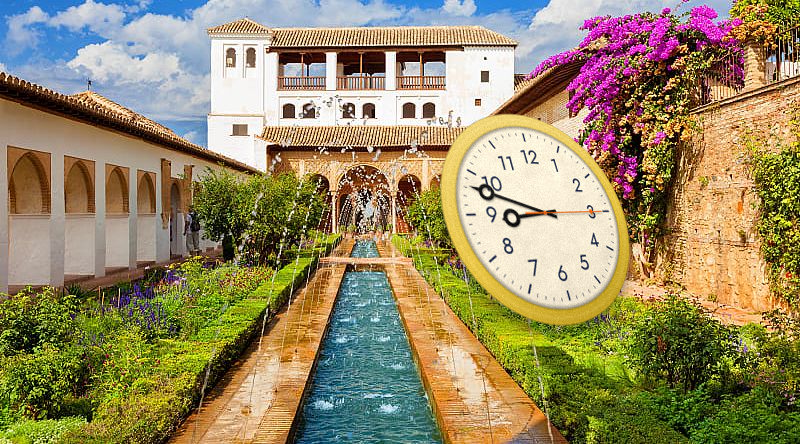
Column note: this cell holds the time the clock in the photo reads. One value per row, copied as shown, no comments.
8:48:15
